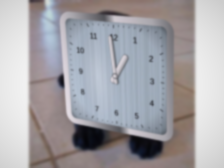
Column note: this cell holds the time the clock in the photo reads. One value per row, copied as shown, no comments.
12:59
